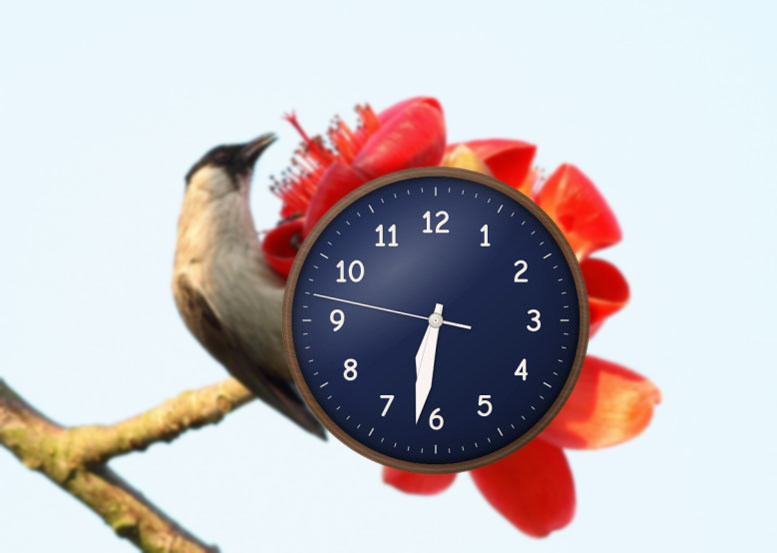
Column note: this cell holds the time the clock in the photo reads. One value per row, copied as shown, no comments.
6:31:47
